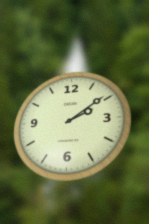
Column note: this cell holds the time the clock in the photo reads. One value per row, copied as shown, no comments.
2:09
